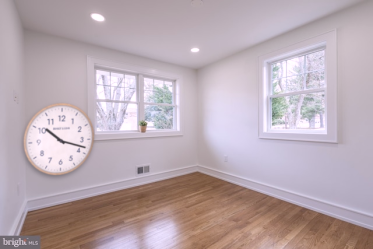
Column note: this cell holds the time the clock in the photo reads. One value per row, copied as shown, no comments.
10:18
